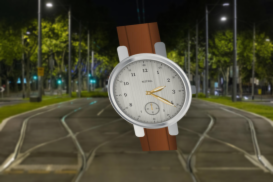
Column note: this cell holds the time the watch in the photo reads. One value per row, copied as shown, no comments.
2:21
